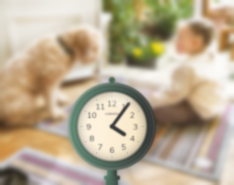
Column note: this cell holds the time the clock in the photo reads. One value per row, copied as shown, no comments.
4:06
